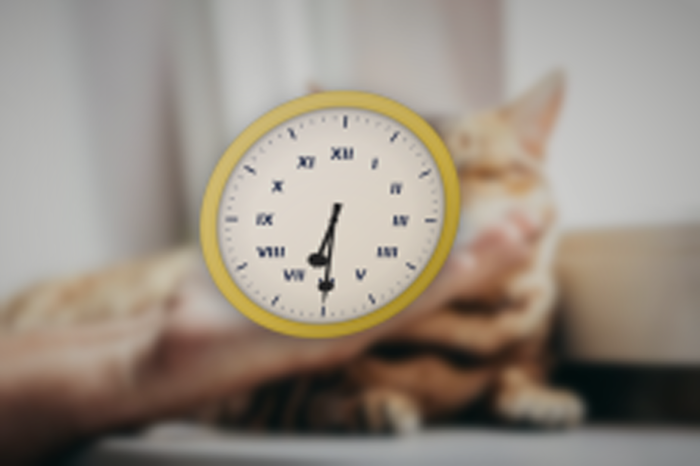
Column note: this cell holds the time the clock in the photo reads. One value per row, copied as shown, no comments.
6:30
